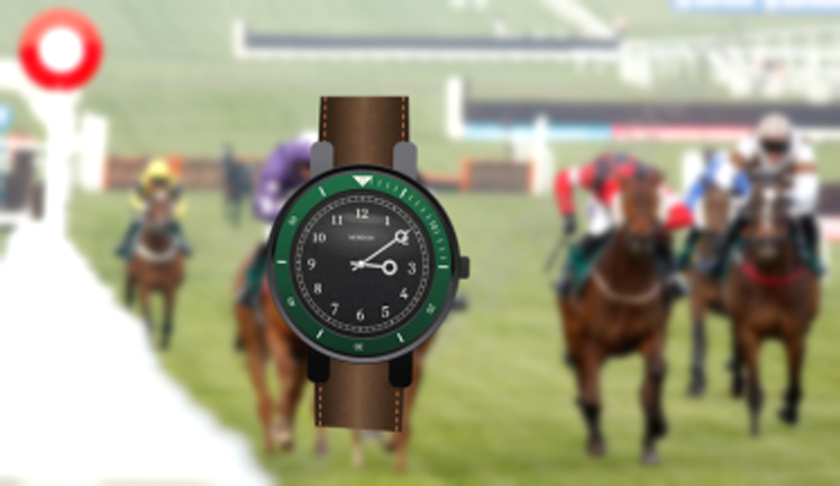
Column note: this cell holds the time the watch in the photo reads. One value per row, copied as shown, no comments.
3:09
